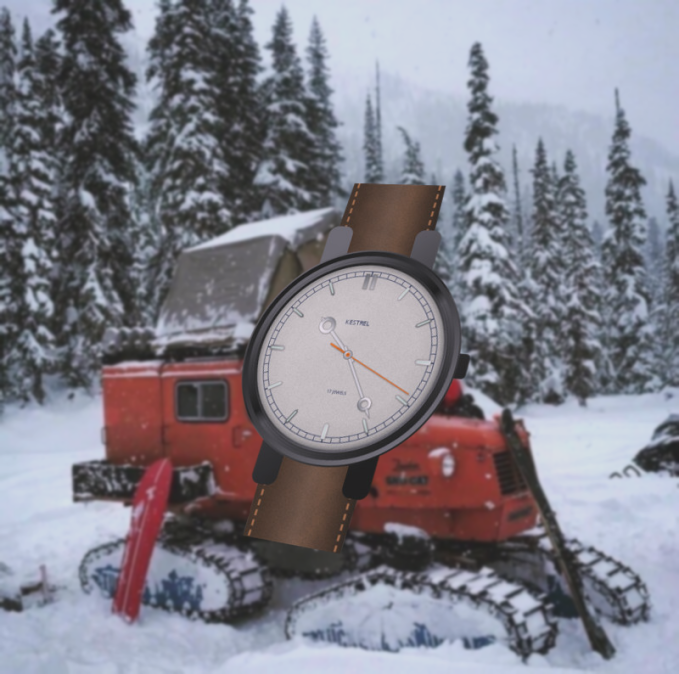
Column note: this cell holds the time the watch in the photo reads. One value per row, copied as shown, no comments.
10:24:19
